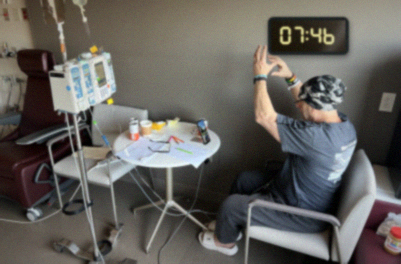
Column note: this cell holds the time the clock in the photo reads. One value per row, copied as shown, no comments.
7:46
